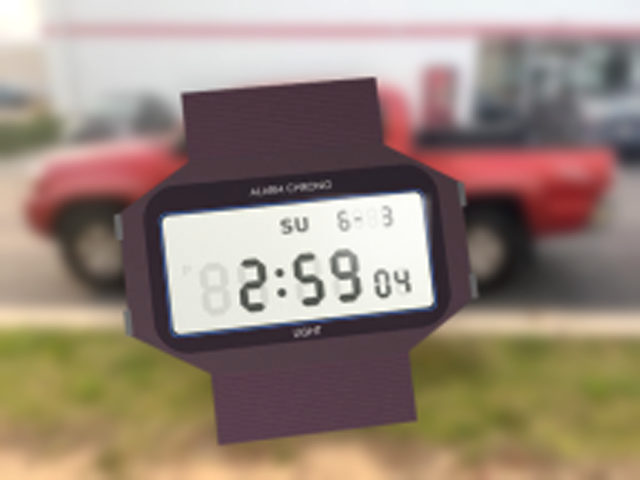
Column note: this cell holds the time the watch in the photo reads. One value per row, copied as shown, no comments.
2:59:04
